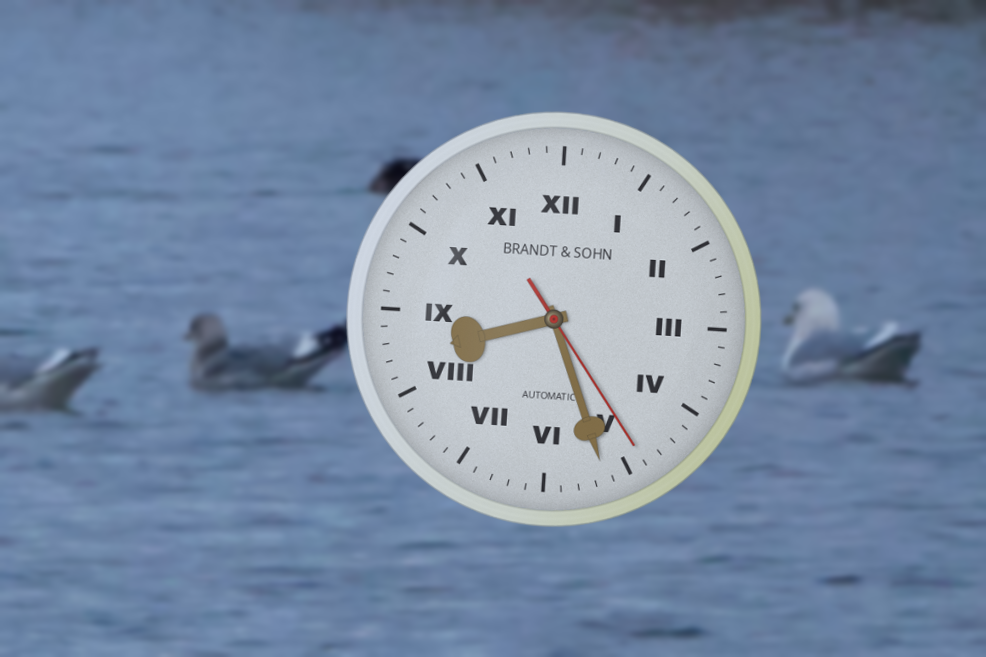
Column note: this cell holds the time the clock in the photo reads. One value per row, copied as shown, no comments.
8:26:24
